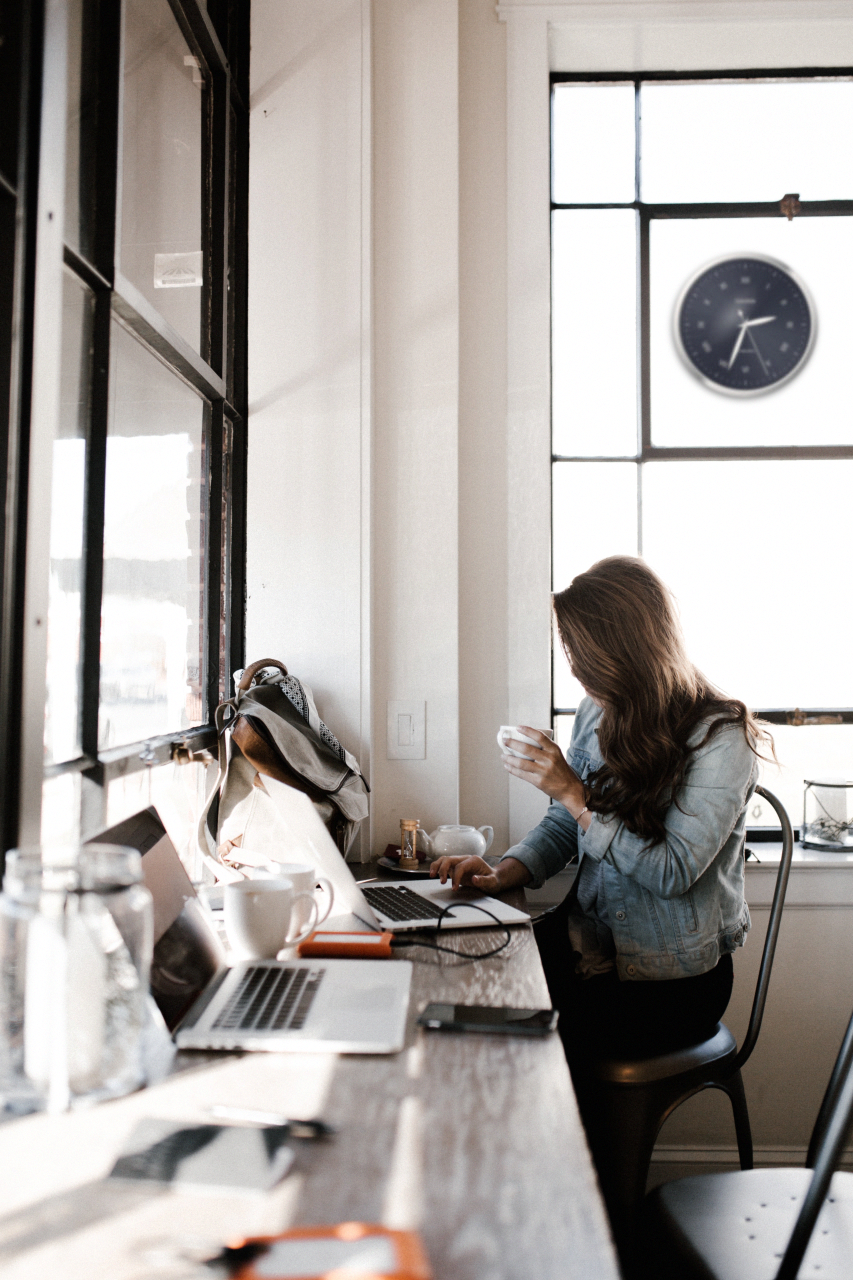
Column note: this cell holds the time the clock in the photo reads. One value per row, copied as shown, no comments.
2:33:26
